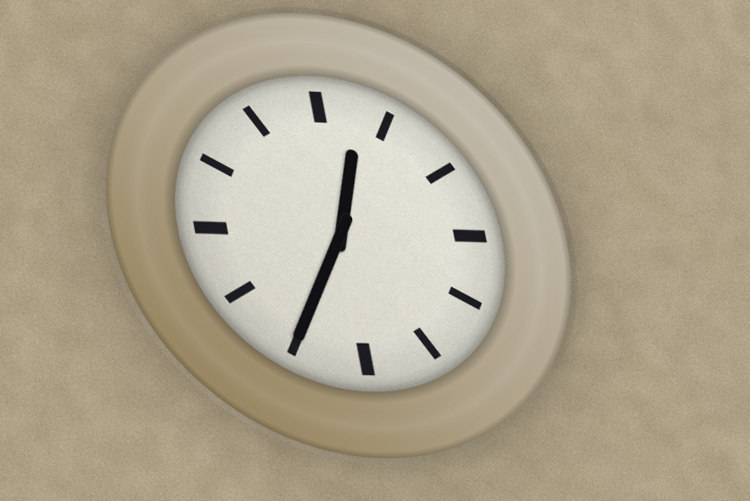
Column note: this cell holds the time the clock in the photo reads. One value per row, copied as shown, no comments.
12:35
